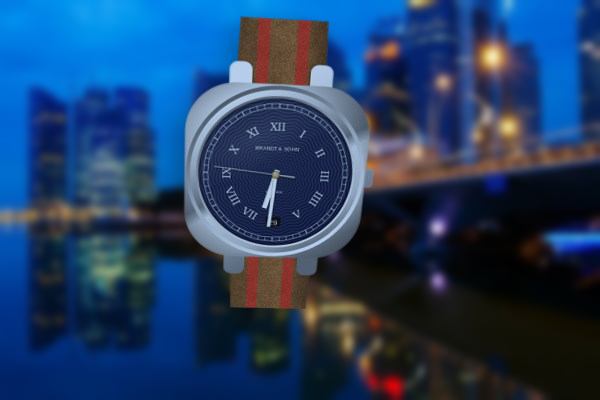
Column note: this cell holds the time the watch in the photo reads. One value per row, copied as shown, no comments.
6:30:46
